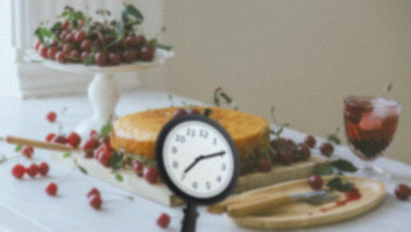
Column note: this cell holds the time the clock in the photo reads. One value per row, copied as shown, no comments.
7:10
